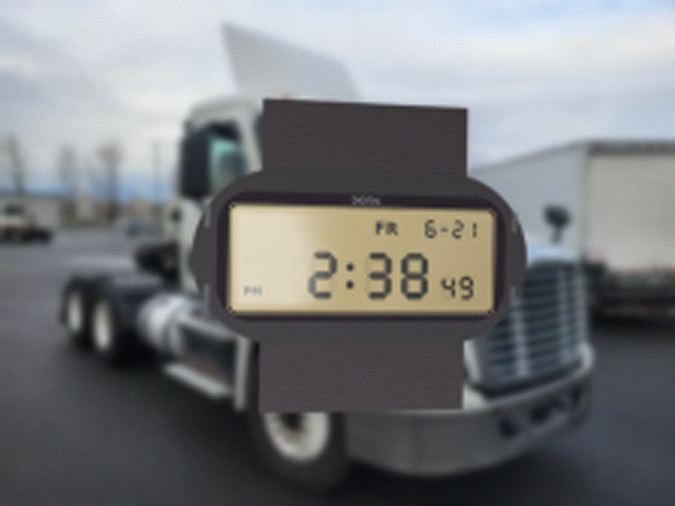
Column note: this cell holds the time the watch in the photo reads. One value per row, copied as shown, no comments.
2:38:49
